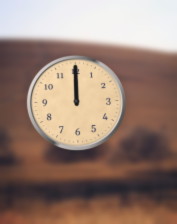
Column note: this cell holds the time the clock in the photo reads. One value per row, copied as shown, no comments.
12:00
